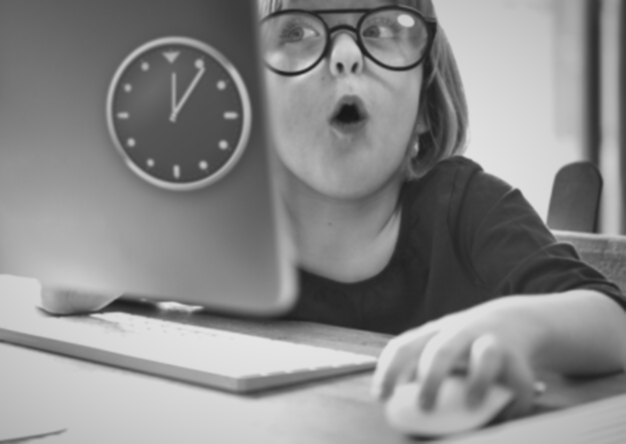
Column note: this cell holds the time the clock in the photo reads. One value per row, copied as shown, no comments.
12:06
